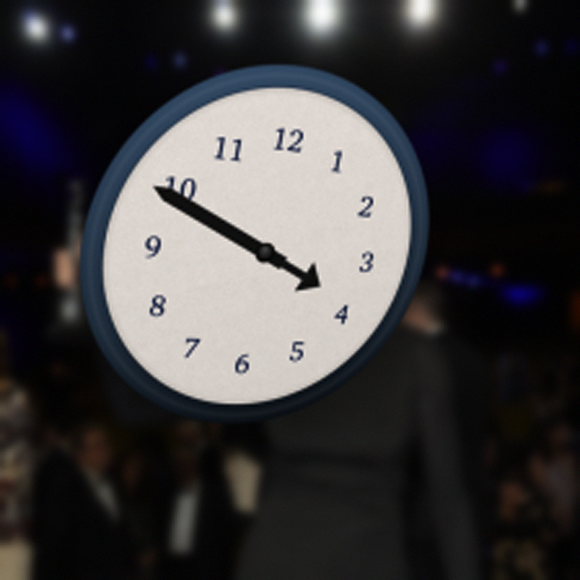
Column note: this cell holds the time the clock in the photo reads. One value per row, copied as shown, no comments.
3:49
